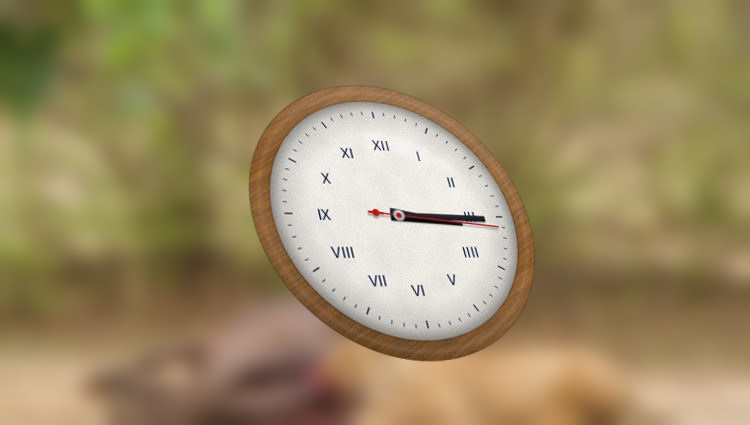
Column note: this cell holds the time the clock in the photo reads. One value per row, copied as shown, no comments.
3:15:16
